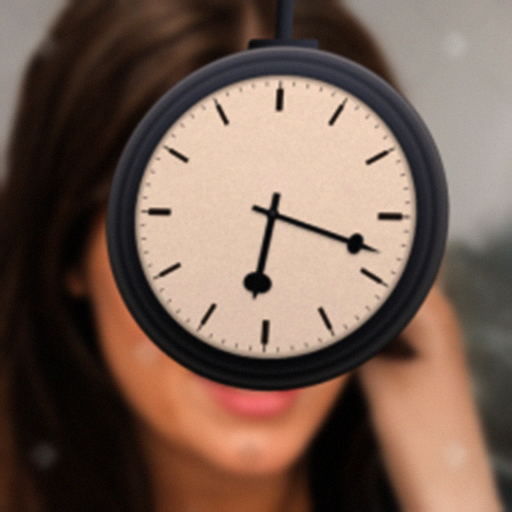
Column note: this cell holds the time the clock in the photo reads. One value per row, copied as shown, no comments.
6:18
